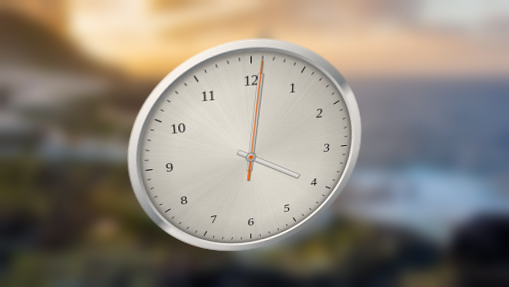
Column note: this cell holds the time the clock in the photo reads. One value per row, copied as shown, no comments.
4:01:01
